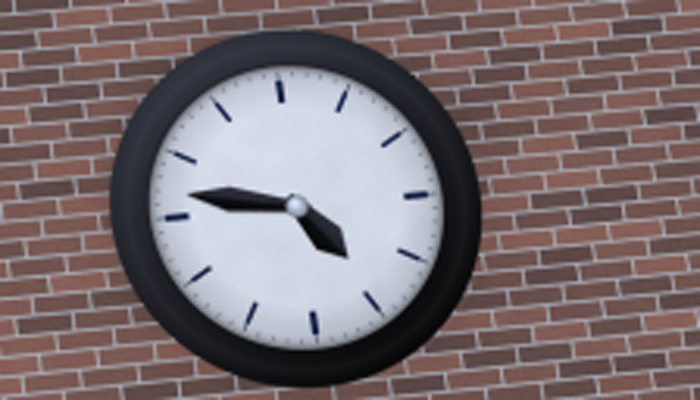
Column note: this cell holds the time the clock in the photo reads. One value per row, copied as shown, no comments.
4:47
